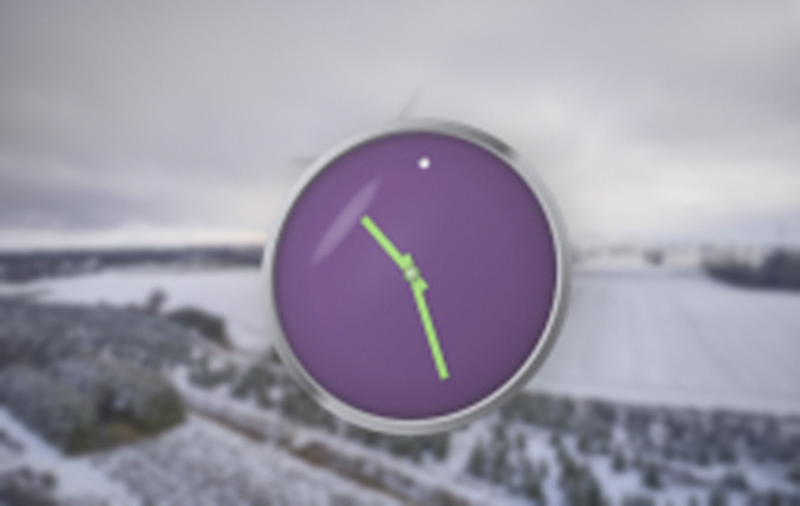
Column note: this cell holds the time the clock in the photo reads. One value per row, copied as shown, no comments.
10:26
